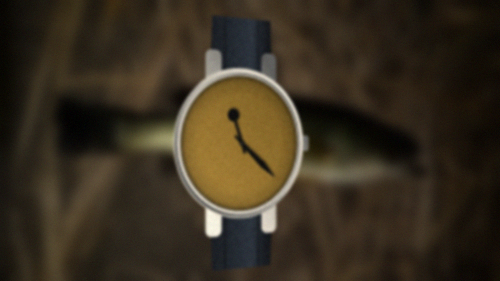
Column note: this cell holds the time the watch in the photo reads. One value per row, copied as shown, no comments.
11:22
